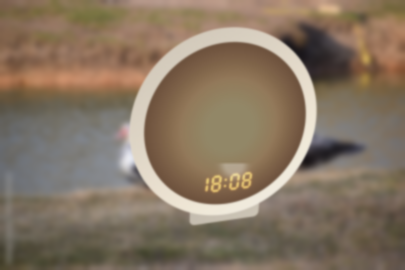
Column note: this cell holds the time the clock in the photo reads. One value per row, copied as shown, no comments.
18:08
